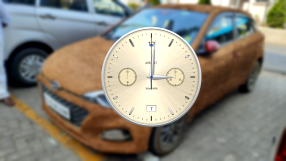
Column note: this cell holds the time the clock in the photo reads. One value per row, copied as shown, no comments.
3:01
